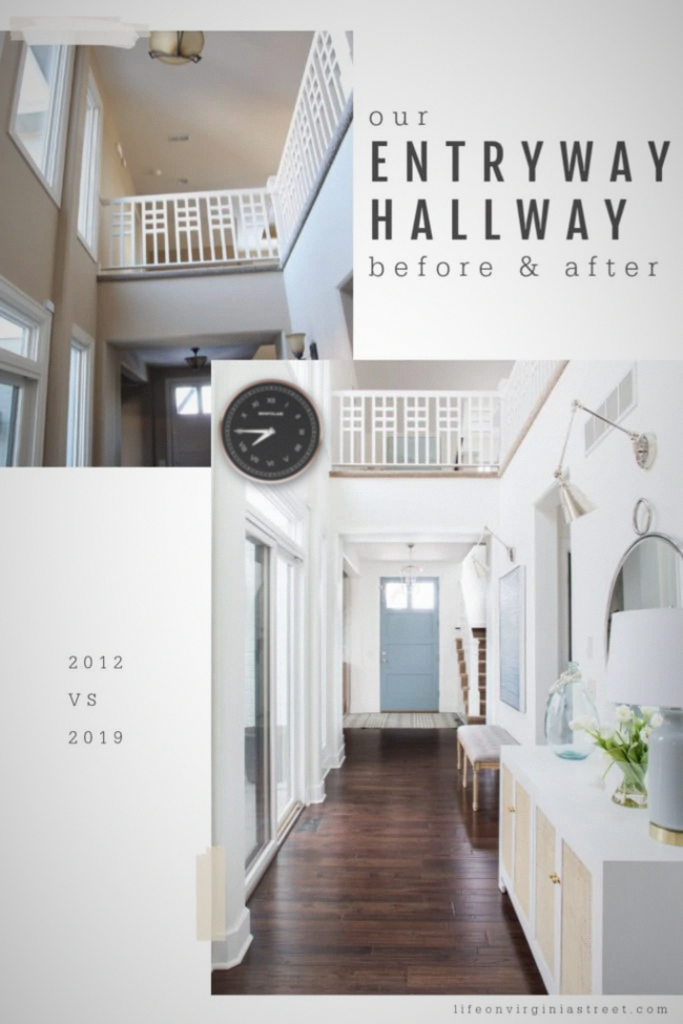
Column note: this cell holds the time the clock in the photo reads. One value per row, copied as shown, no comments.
7:45
